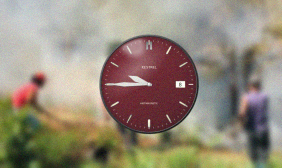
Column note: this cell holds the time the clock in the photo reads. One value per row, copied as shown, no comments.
9:45
